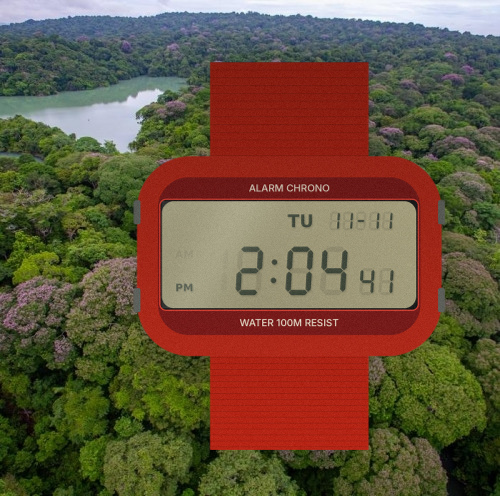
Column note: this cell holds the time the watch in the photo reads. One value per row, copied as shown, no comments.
2:04:41
